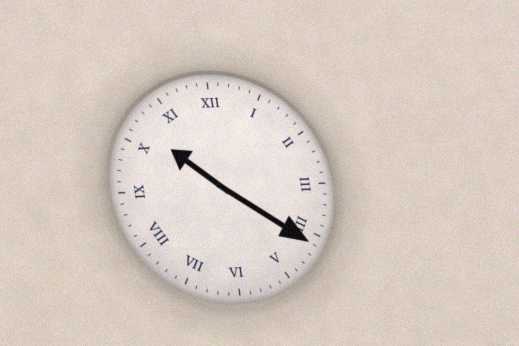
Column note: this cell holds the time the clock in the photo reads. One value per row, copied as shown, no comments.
10:21
